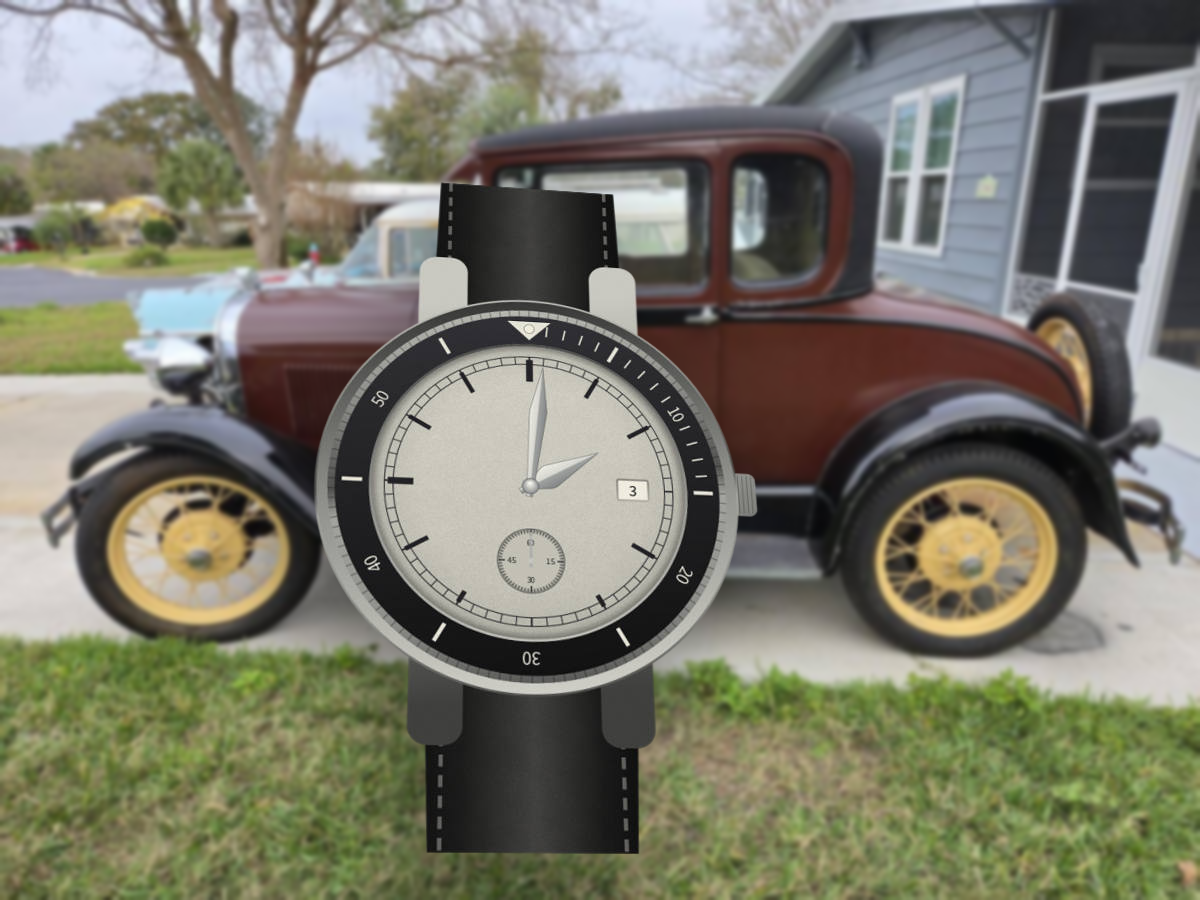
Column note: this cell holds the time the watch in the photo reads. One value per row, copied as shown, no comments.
2:01
